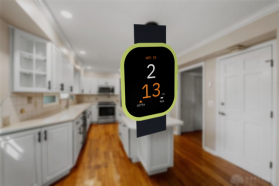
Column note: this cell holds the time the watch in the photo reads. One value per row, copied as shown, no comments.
2:13
